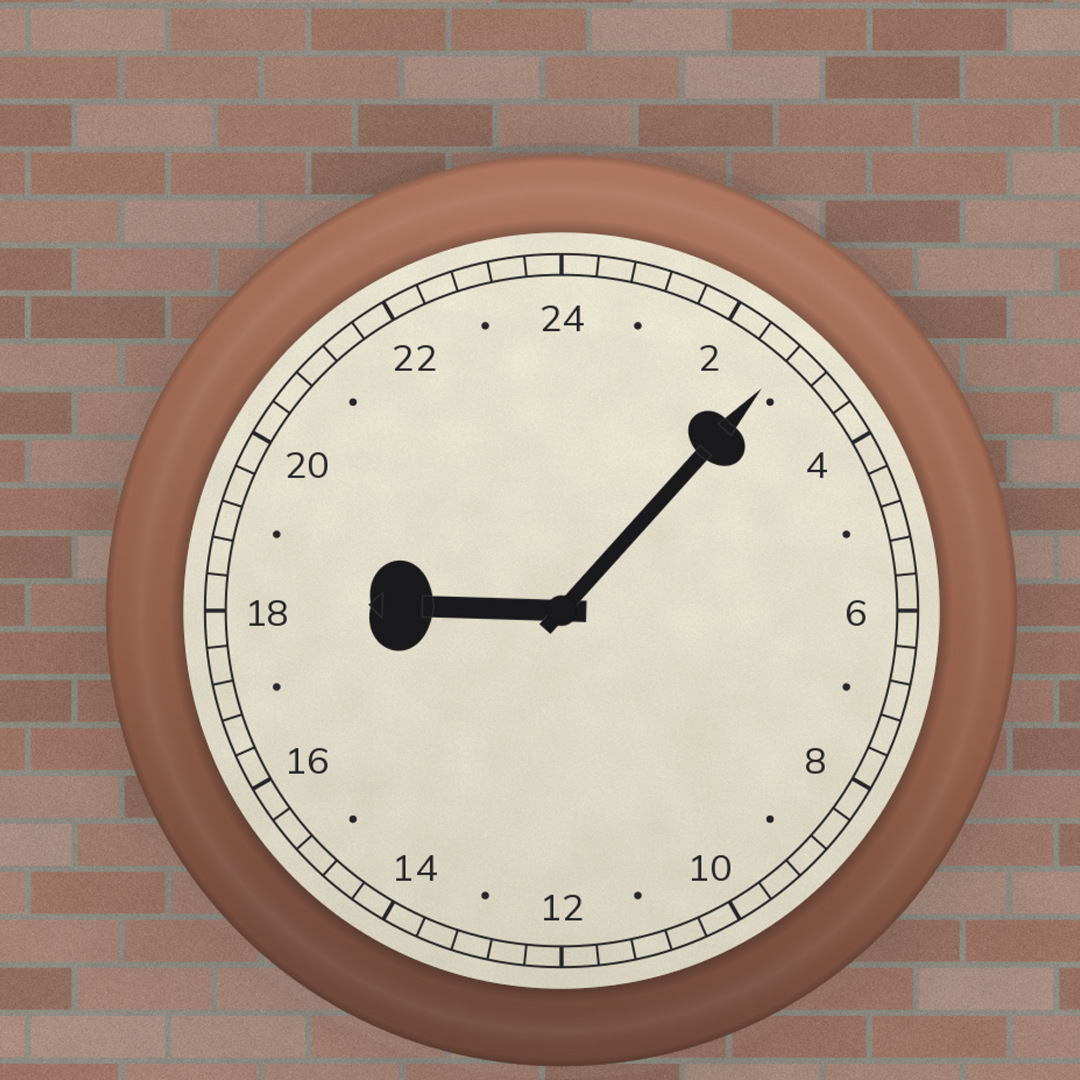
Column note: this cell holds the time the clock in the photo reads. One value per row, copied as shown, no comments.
18:07
